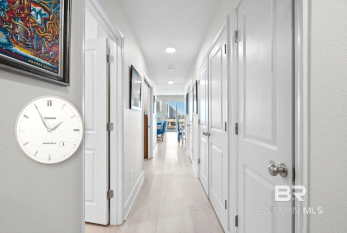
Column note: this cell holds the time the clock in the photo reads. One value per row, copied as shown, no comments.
1:55
